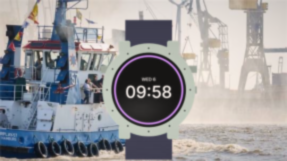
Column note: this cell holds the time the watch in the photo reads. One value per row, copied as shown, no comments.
9:58
